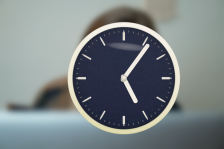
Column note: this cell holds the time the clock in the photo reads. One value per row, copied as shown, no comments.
5:06
